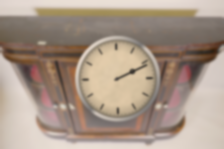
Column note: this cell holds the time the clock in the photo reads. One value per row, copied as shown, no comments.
2:11
